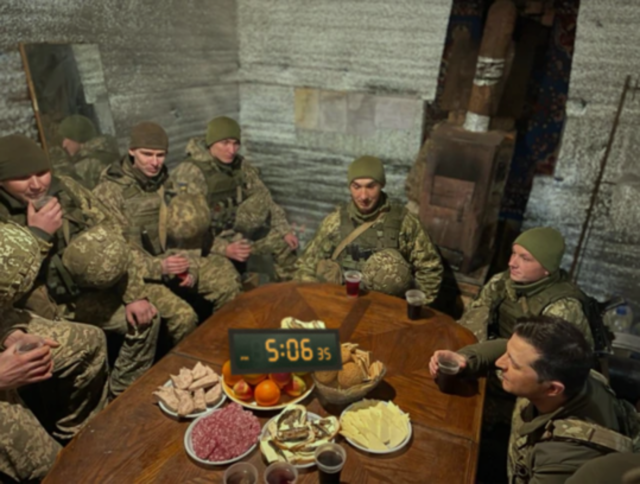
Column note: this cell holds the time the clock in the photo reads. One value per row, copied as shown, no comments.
5:06
